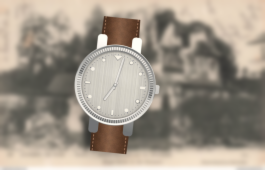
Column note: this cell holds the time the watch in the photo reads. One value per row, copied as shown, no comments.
7:02
